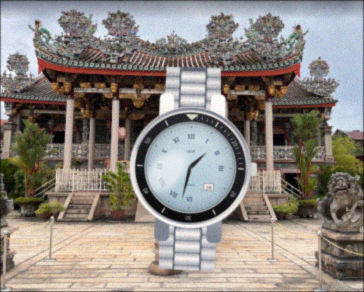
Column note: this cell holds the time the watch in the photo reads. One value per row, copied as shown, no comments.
1:32
